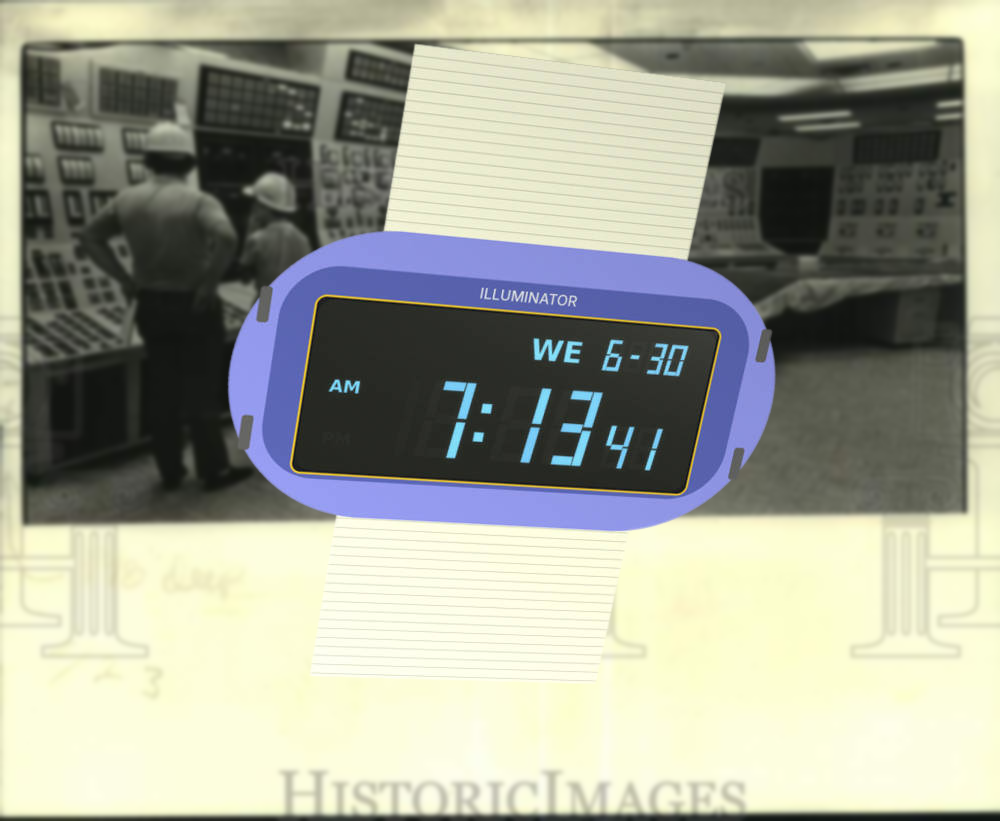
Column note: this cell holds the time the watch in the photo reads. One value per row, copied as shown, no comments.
7:13:41
